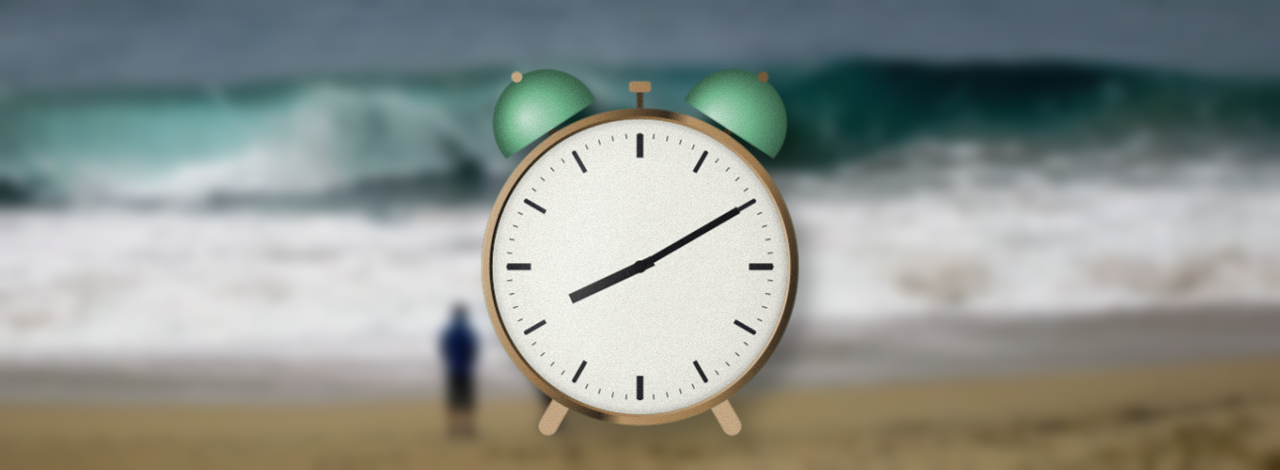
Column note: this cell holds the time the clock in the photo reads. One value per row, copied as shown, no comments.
8:10
